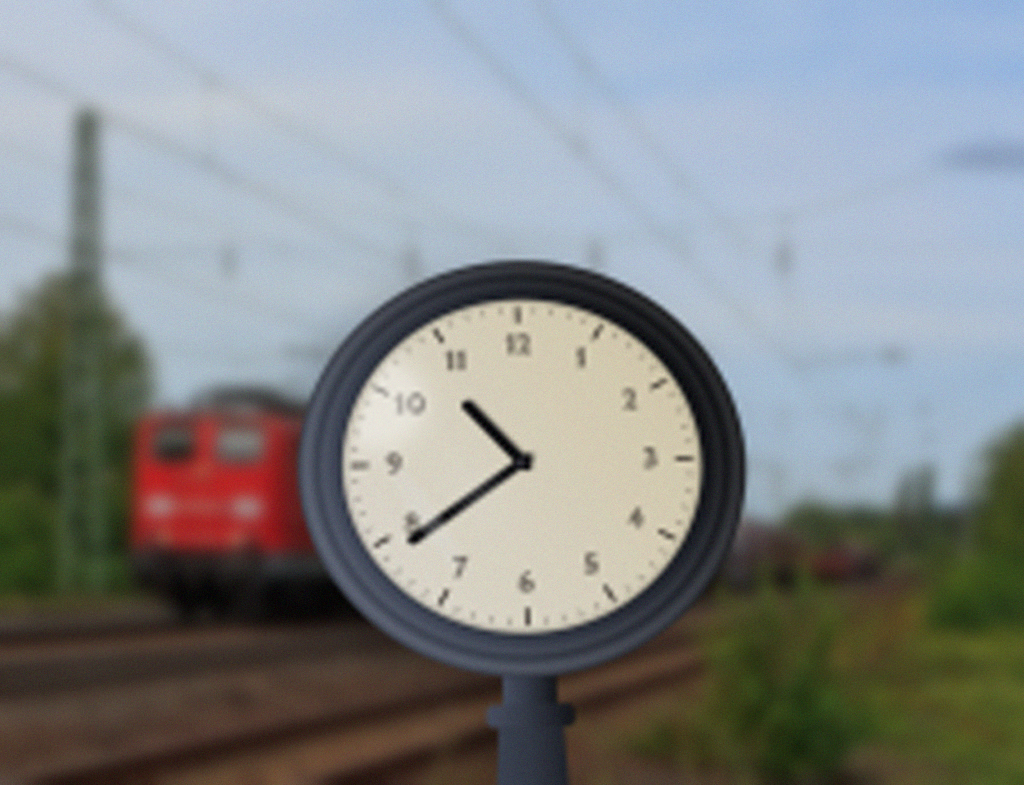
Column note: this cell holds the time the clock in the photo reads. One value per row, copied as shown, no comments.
10:39
